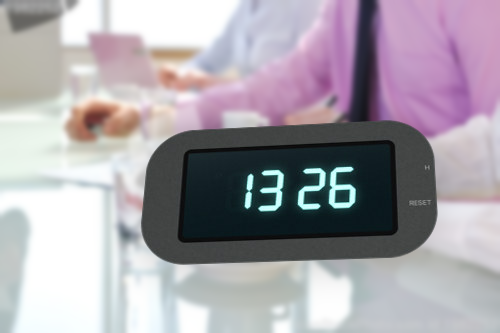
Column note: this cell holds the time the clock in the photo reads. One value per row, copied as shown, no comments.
13:26
